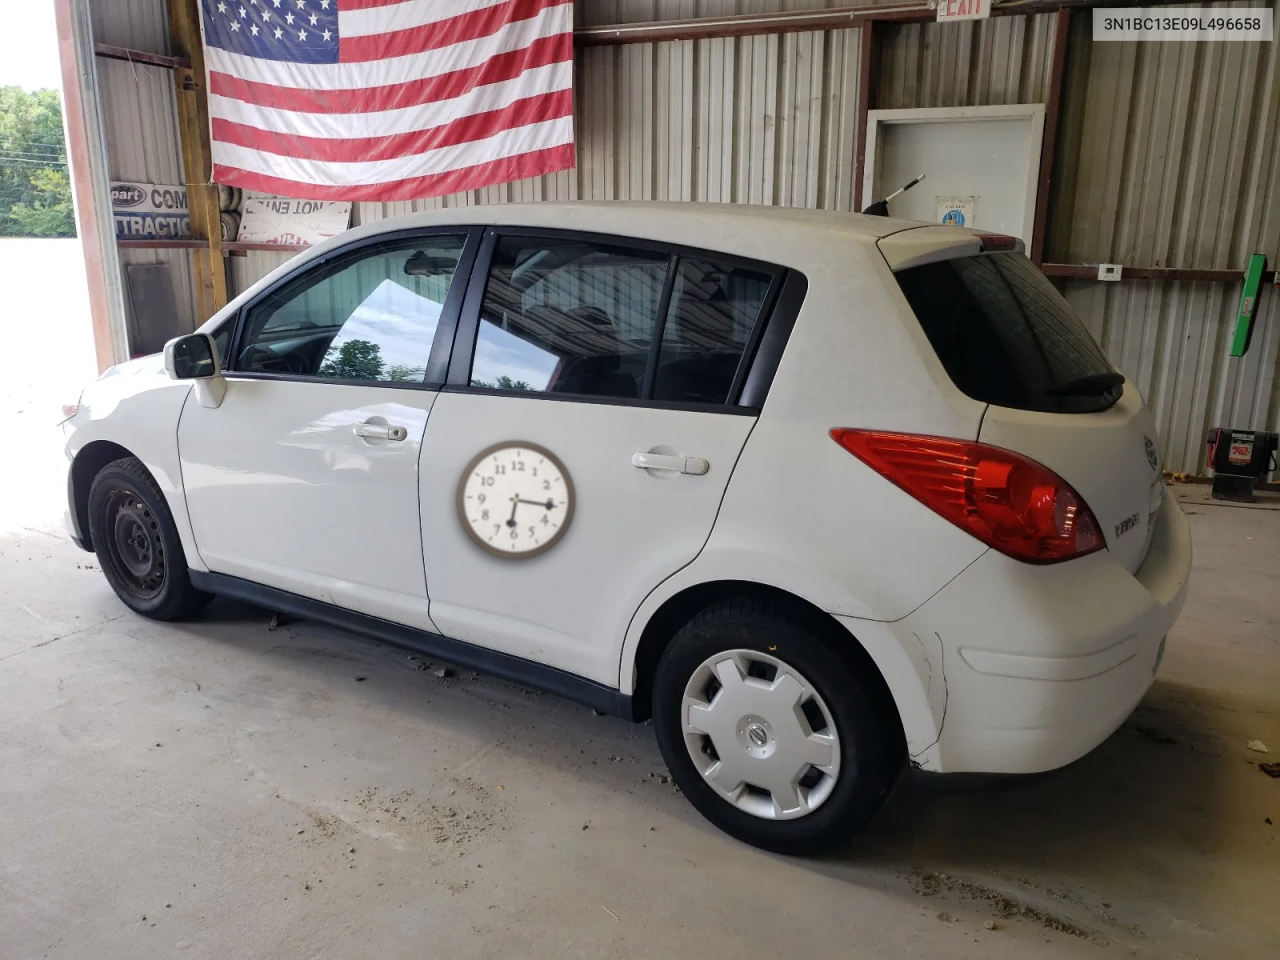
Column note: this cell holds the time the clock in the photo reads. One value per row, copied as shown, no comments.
6:16
